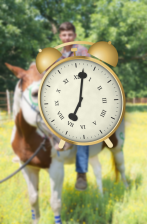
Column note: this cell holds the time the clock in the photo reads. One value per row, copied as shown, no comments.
7:02
